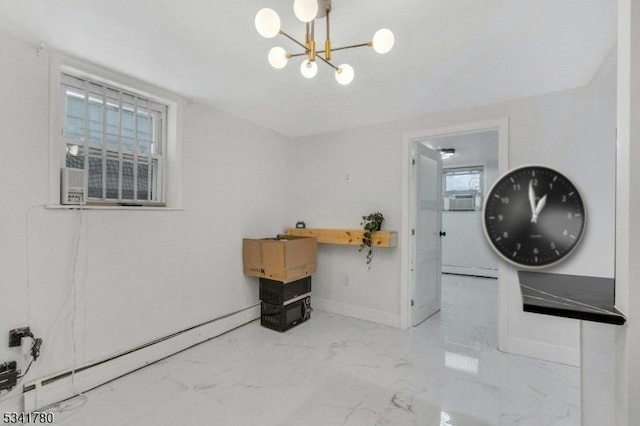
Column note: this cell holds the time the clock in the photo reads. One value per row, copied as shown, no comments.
12:59
